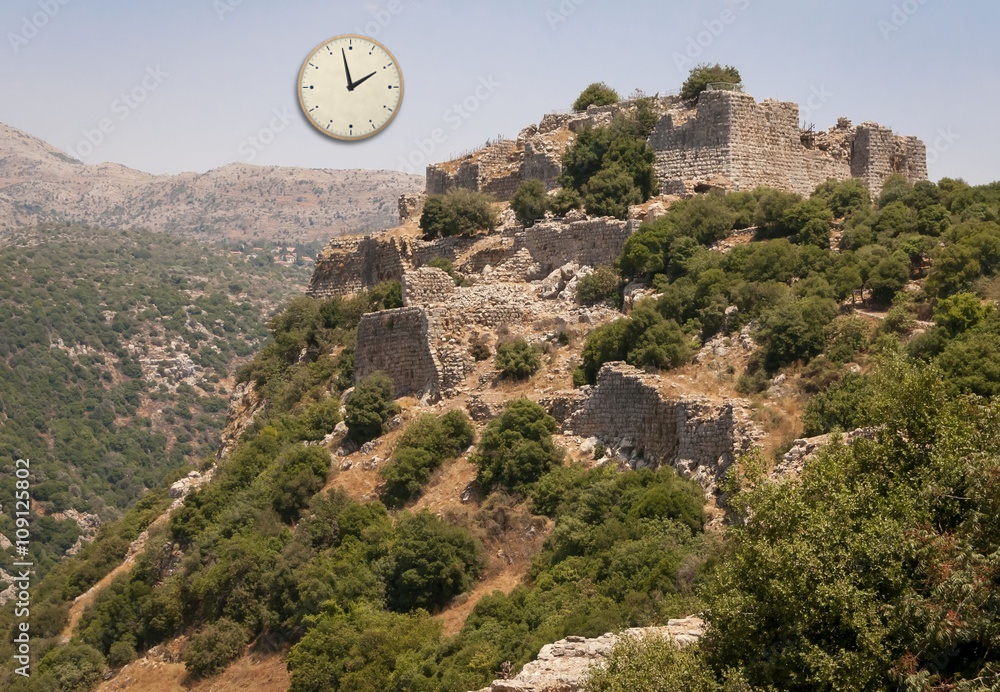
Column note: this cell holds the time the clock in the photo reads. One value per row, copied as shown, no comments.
1:58
